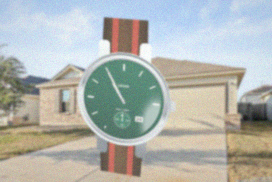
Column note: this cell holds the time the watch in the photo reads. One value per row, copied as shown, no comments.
10:55
